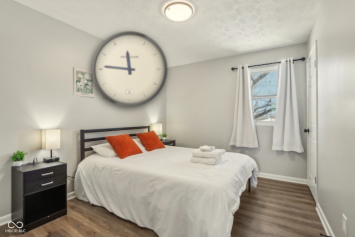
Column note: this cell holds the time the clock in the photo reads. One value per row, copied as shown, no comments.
11:46
